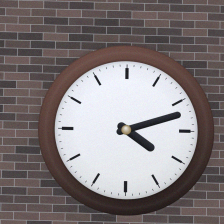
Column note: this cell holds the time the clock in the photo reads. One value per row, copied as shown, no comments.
4:12
